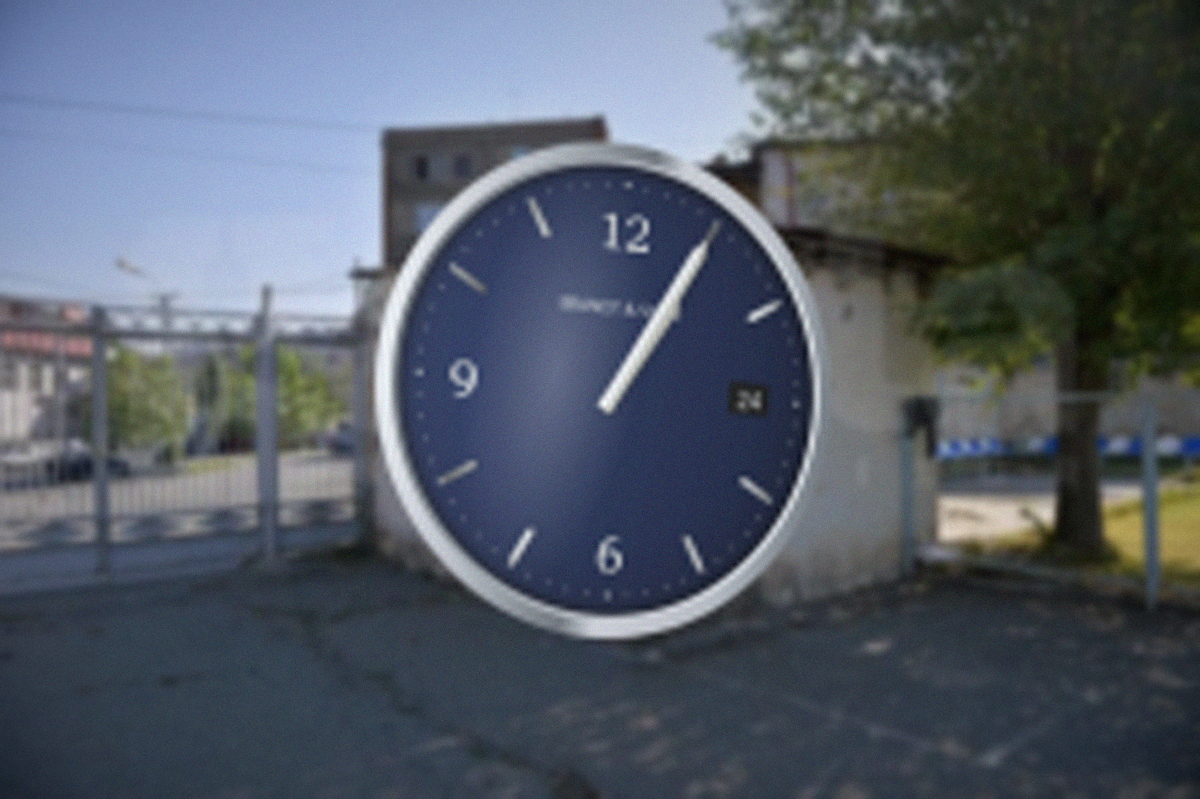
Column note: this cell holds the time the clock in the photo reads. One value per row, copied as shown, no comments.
1:05
